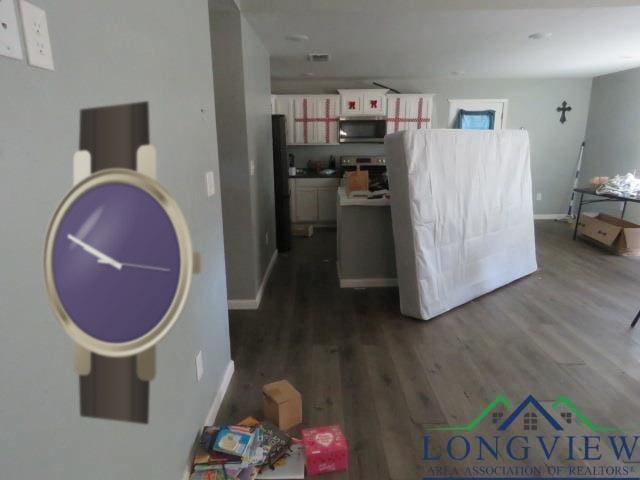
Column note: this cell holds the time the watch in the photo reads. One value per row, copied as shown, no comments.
9:49:16
